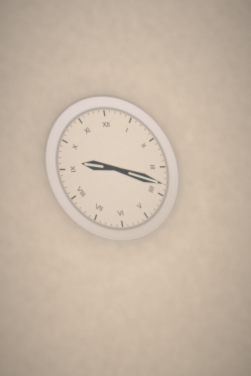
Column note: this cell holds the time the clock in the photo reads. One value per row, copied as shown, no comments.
9:18
